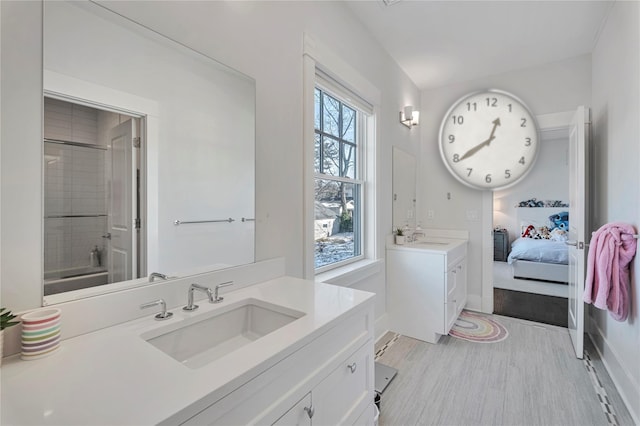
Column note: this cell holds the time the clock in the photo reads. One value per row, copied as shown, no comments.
12:39
